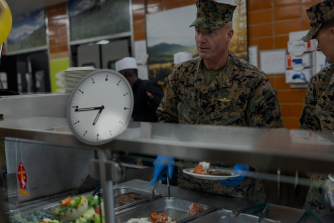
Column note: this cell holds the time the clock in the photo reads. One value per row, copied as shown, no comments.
6:44
